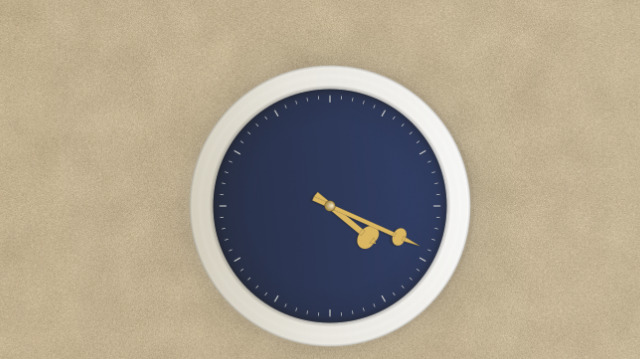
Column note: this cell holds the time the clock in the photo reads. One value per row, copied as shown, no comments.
4:19
